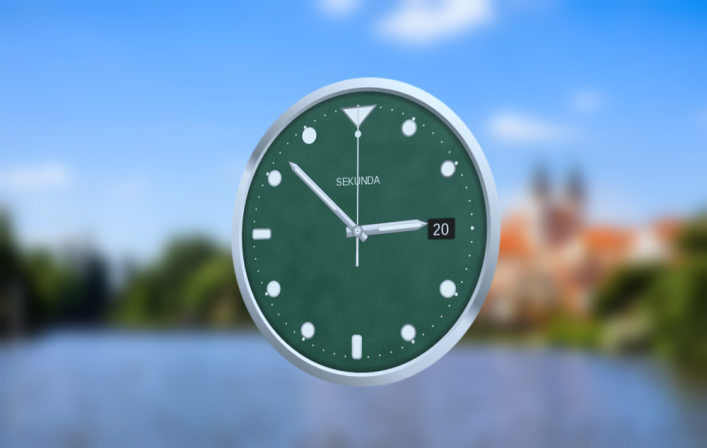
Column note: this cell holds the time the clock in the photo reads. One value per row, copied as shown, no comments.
2:52:00
